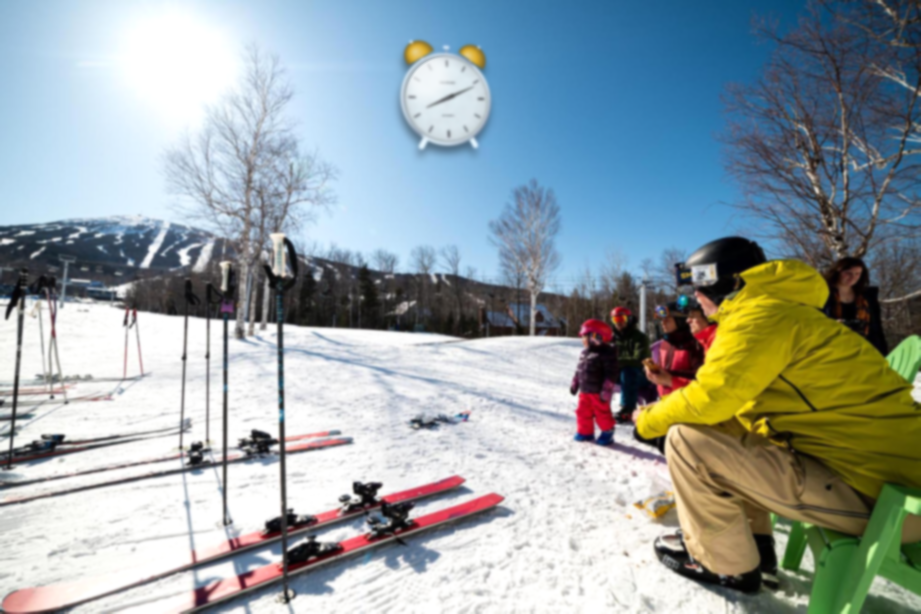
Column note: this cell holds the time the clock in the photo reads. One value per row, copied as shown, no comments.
8:11
